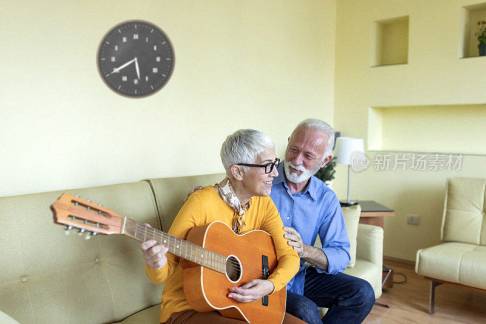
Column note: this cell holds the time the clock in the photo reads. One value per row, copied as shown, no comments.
5:40
